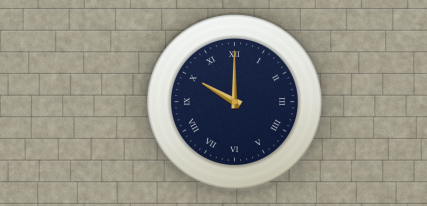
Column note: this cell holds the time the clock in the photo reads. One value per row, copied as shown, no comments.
10:00
